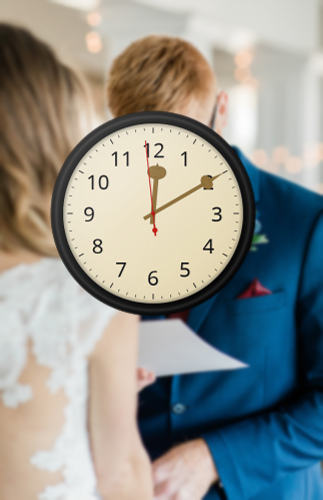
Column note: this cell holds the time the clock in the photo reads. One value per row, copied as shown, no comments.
12:09:59
